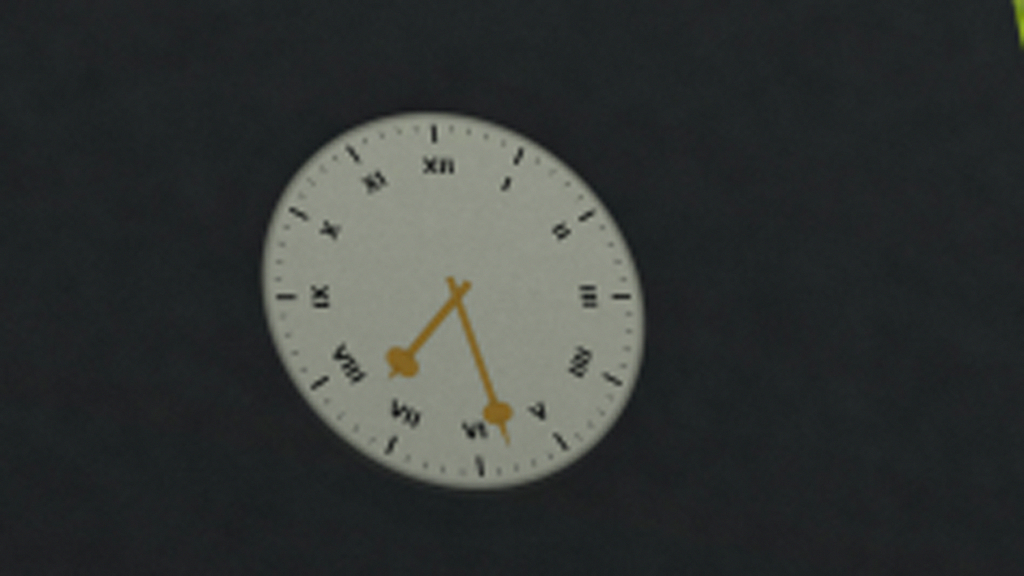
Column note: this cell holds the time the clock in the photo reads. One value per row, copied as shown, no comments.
7:28
